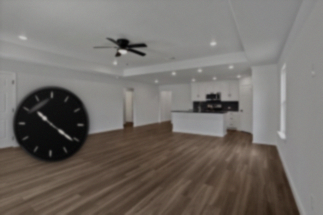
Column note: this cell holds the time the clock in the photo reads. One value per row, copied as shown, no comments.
10:21
